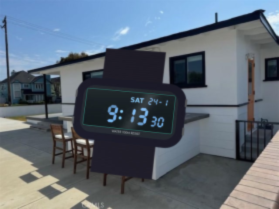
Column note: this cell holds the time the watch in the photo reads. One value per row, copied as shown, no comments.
9:13:30
